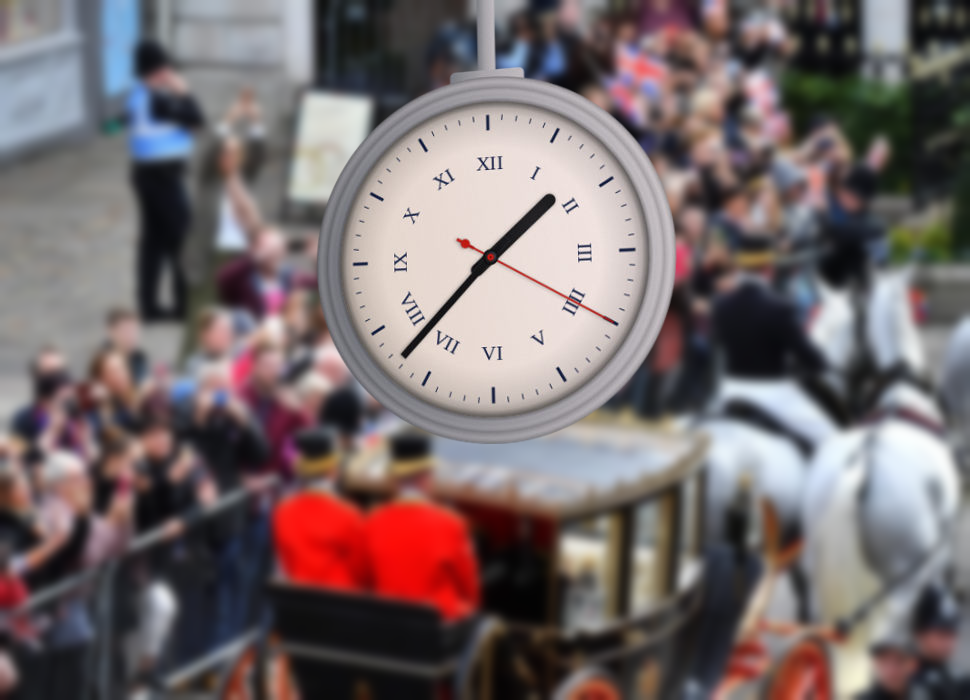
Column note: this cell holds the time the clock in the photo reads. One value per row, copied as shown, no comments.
1:37:20
